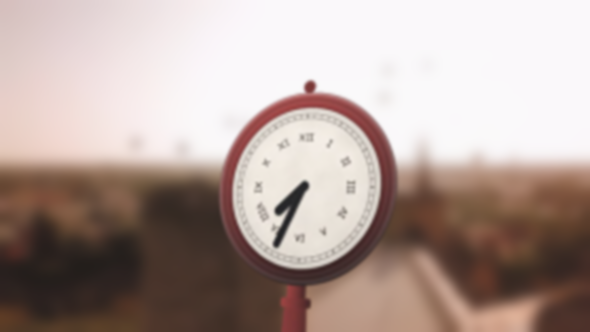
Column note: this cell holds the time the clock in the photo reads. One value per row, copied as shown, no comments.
7:34
